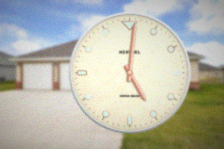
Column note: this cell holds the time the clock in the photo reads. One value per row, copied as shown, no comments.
5:01
